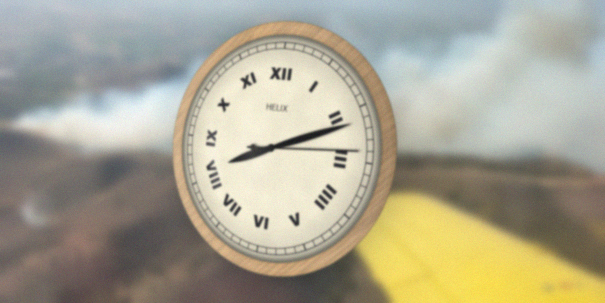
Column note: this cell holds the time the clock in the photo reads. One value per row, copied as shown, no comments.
8:11:14
